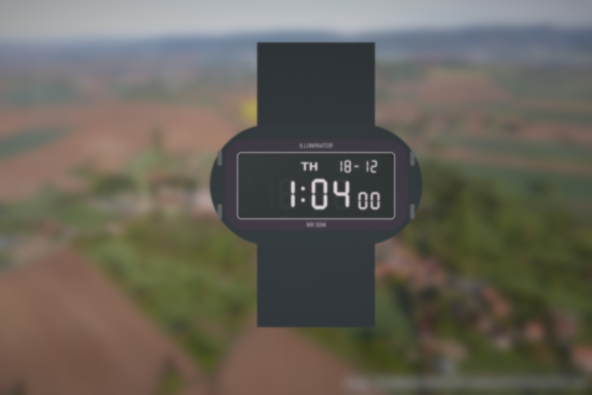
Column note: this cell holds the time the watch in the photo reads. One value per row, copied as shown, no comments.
1:04:00
